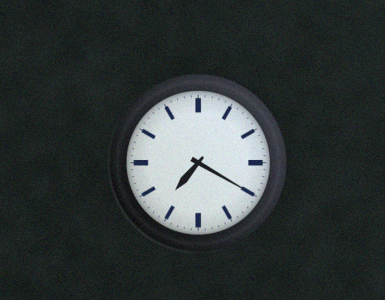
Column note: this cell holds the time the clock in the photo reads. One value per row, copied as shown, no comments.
7:20
